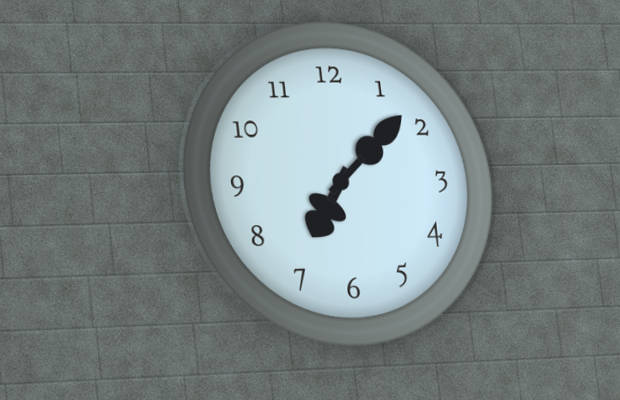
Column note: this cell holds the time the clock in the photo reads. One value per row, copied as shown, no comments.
7:08
